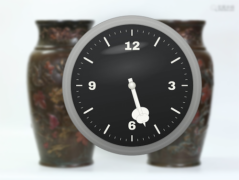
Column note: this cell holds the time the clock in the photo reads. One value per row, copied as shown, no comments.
5:27
